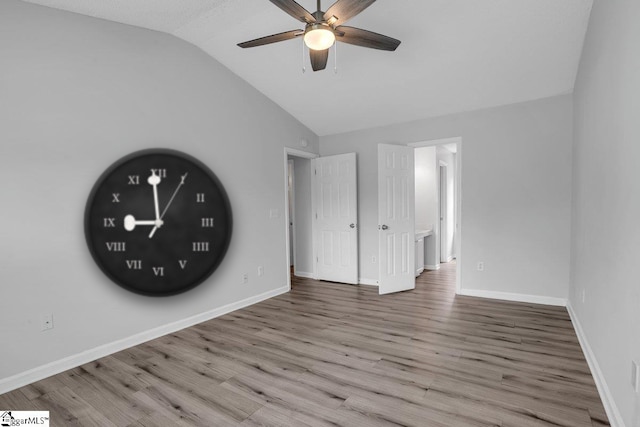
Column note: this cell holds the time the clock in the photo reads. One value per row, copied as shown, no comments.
8:59:05
